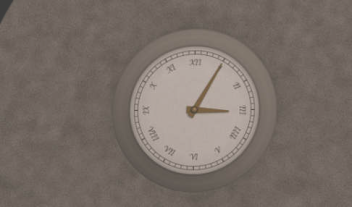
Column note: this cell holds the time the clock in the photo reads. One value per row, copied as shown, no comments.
3:05
